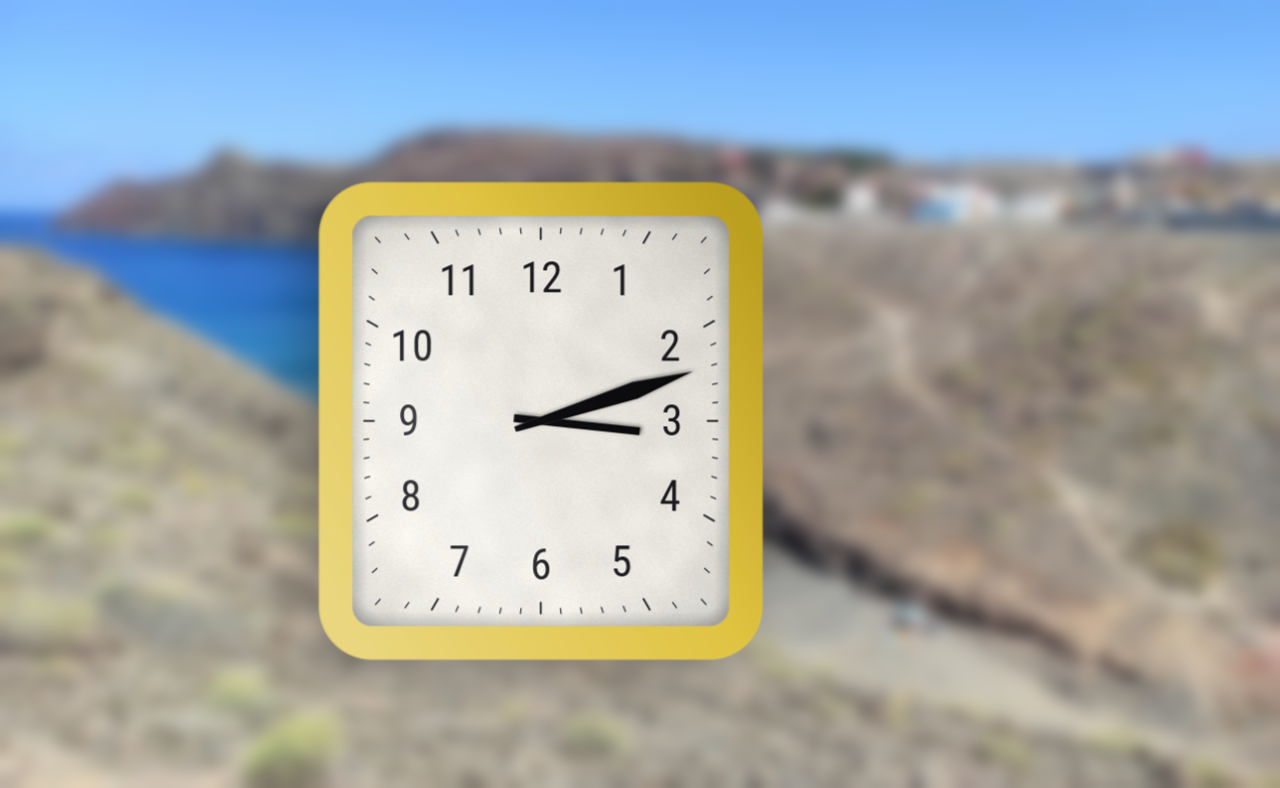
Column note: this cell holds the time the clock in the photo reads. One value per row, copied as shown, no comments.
3:12
